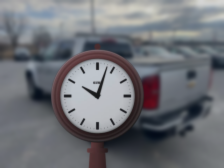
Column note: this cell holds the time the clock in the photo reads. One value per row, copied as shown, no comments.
10:03
